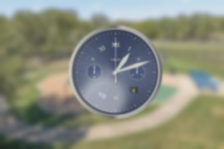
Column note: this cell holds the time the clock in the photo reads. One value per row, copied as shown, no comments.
1:12
